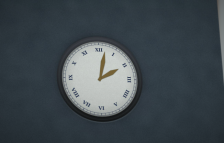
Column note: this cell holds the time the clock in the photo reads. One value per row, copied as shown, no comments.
2:02
